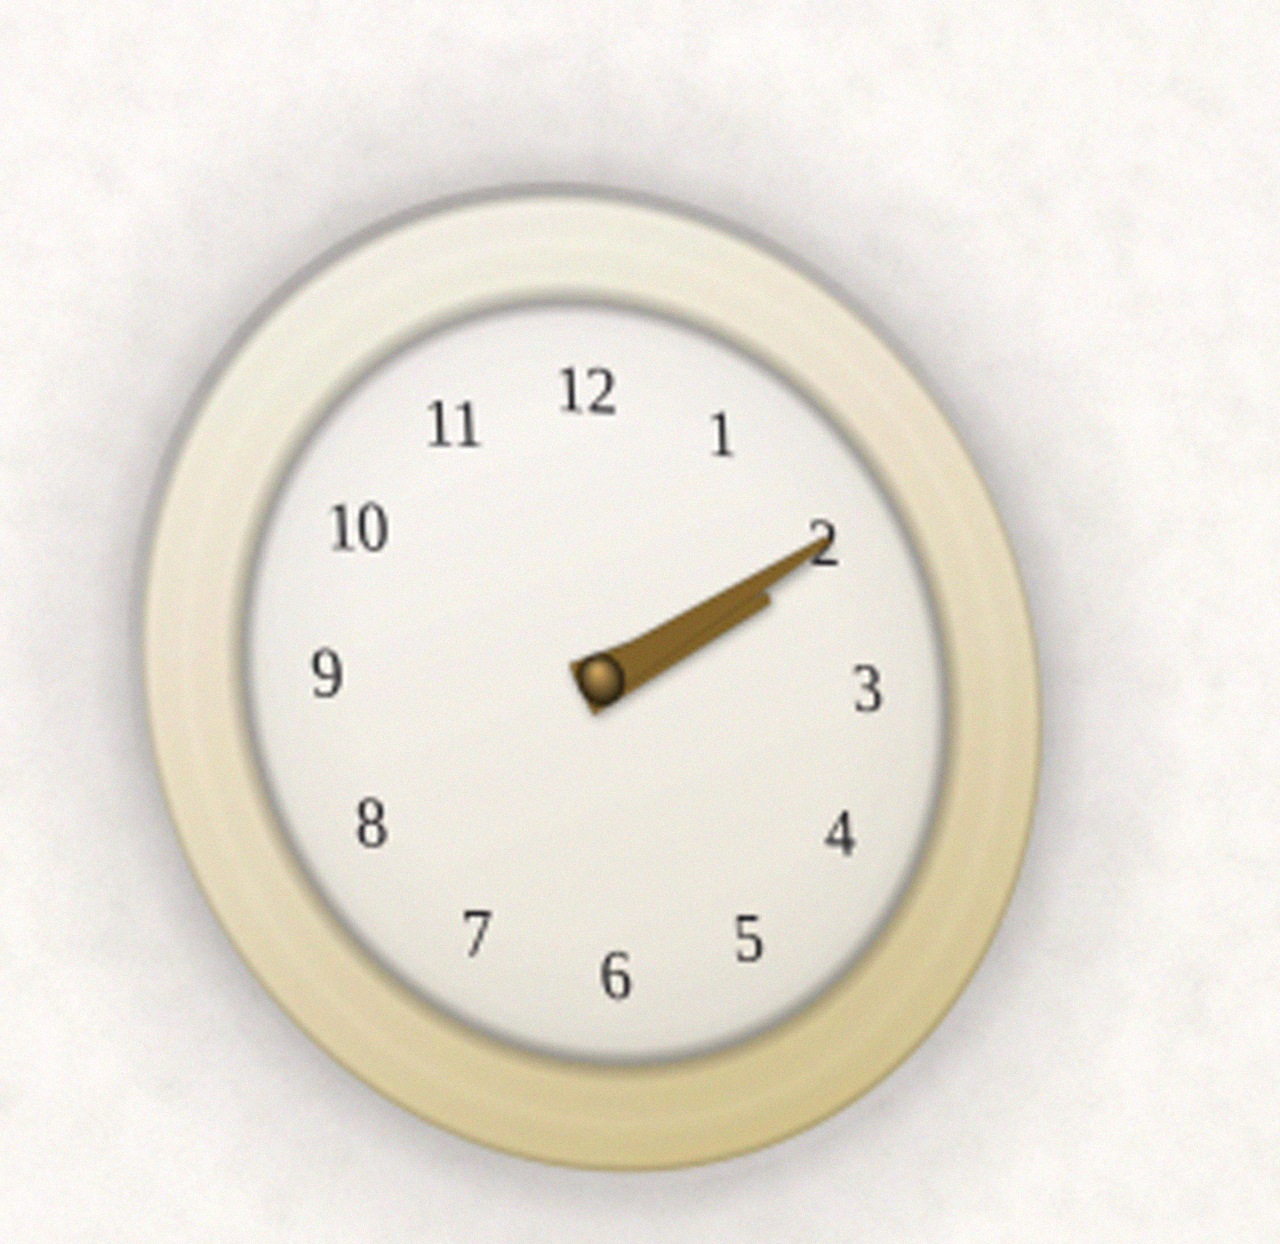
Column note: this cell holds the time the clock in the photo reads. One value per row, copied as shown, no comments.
2:10
